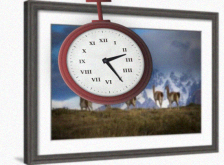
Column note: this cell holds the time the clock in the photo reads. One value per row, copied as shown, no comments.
2:25
